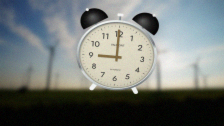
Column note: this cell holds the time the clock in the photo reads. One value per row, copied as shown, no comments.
9:00
